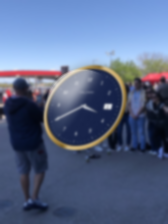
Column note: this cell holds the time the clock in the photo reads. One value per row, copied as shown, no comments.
3:40
